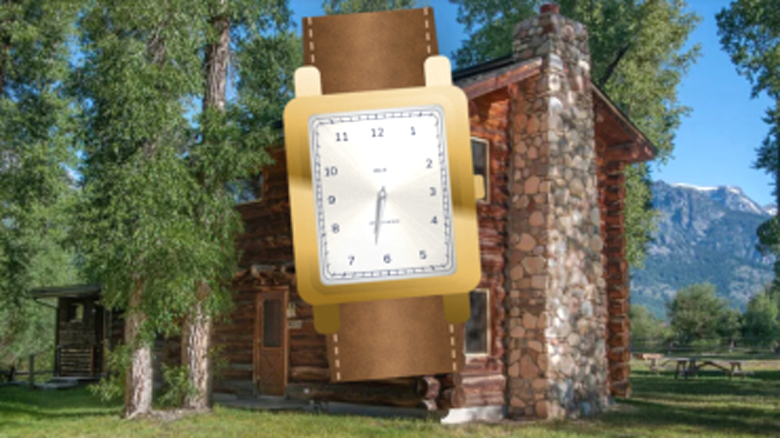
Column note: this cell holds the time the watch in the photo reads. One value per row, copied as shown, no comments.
6:32
